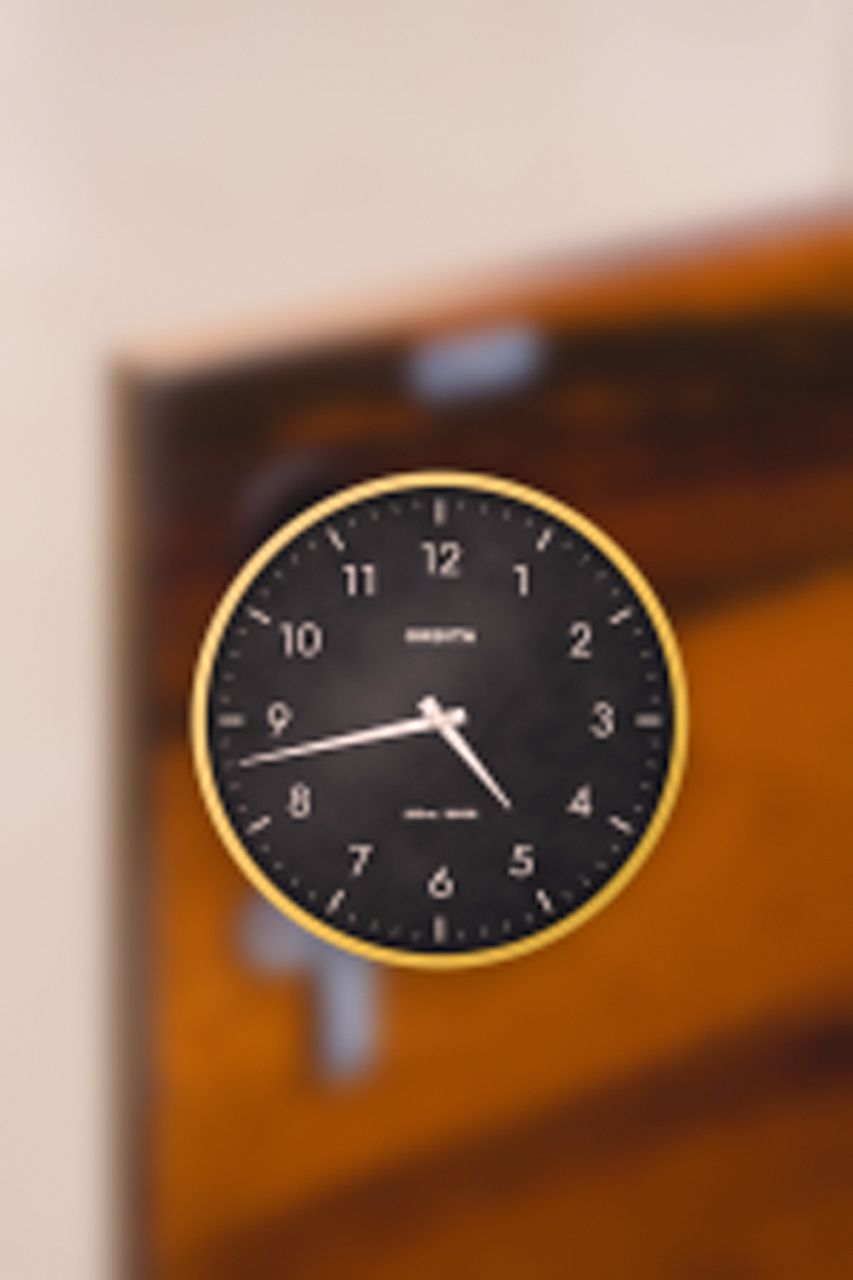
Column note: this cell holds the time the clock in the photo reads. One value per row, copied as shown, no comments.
4:43
